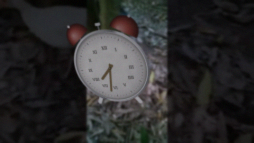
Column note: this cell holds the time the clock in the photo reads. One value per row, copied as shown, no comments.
7:32
